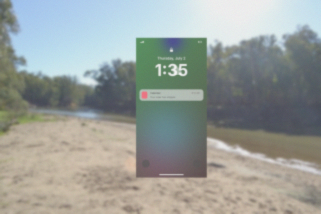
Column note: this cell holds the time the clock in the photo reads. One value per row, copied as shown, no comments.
1:35
